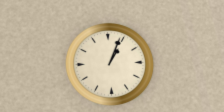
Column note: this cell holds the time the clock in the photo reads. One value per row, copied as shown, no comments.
1:04
